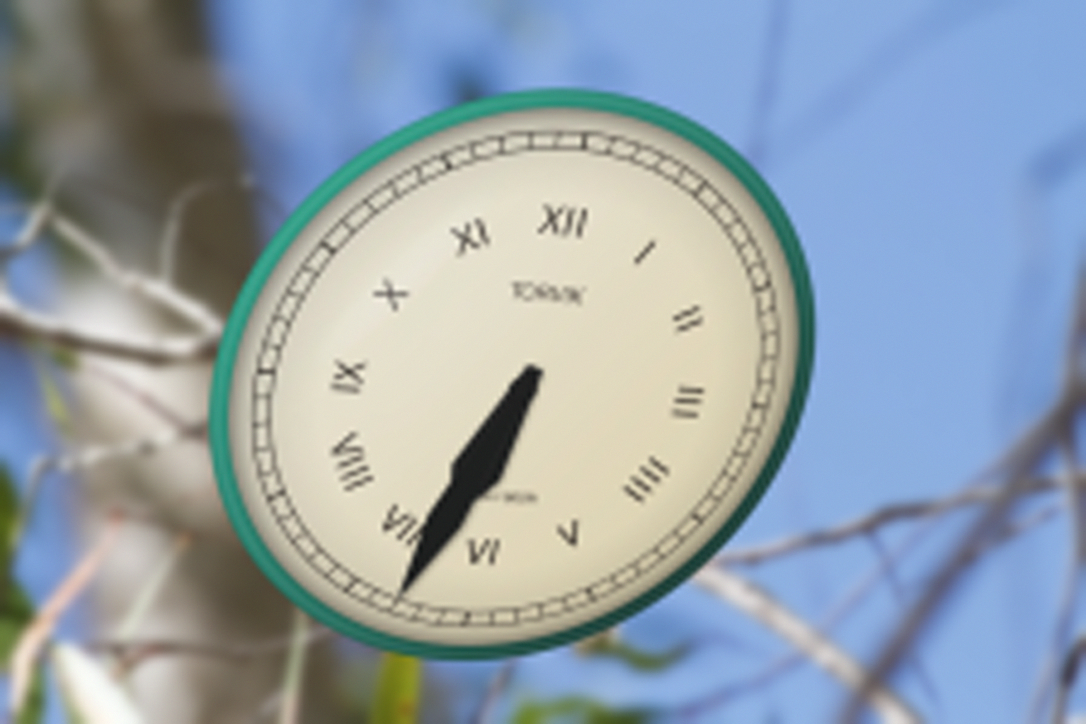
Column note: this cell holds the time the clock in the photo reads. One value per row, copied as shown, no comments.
6:33
